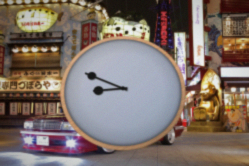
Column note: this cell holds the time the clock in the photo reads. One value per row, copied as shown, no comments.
8:49
